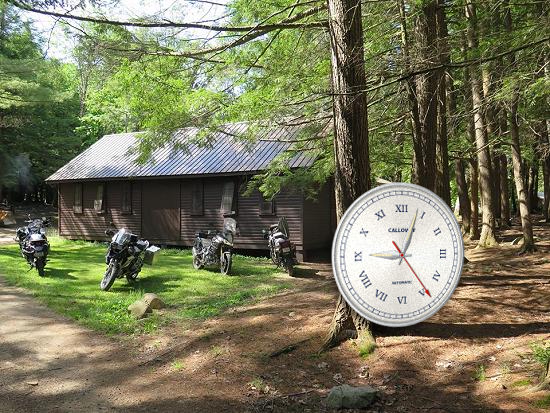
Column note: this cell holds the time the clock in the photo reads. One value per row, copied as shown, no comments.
9:03:24
